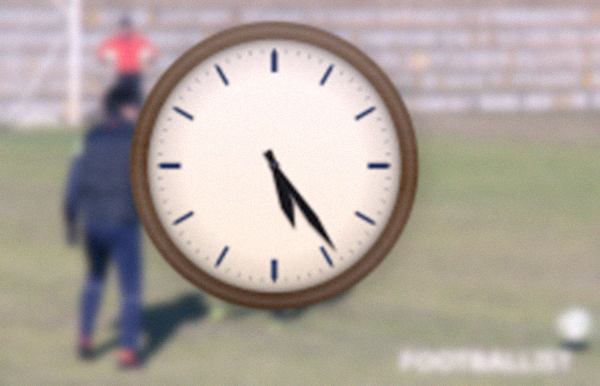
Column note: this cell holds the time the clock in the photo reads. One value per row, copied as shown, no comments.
5:24
